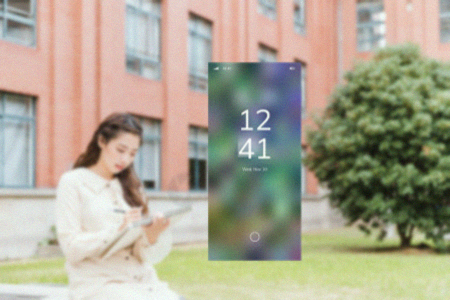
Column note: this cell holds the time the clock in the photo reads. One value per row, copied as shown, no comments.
12:41
